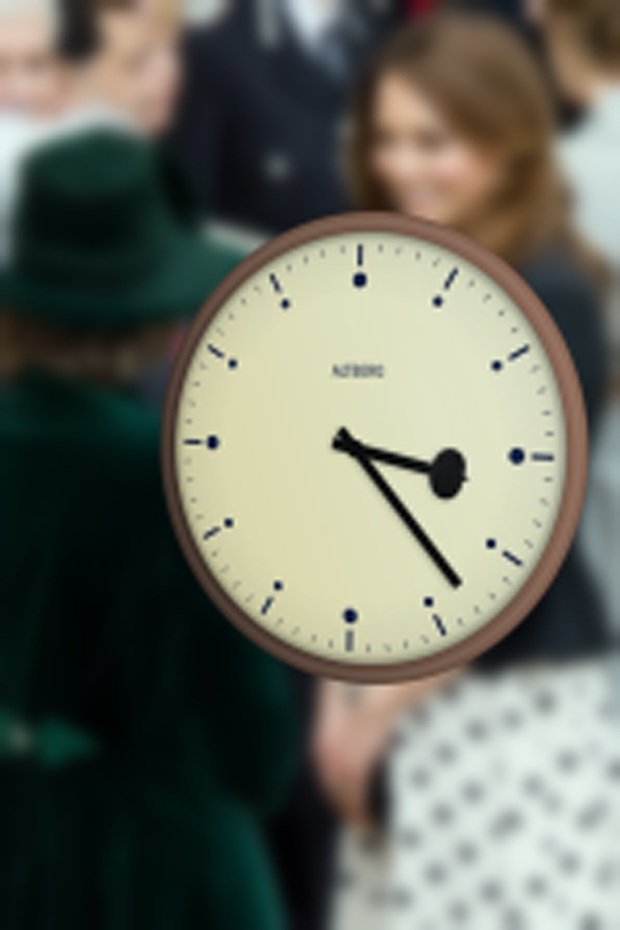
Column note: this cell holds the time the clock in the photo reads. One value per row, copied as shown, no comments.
3:23
